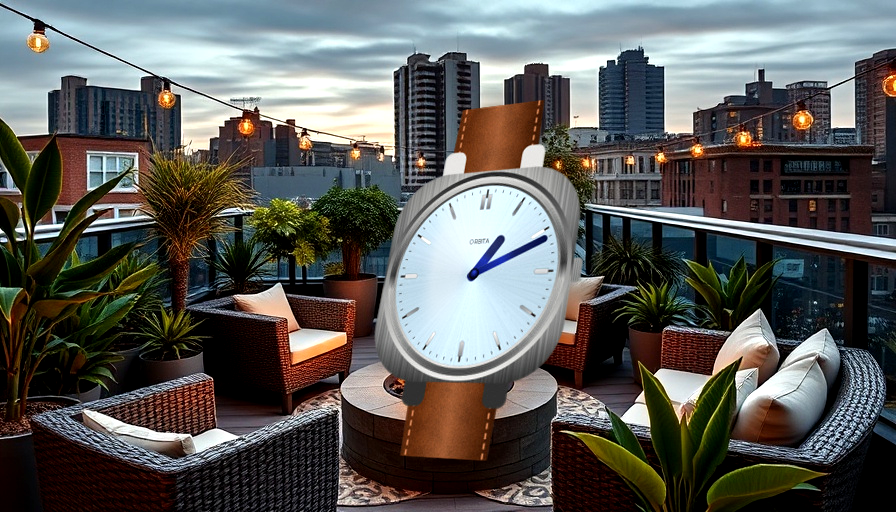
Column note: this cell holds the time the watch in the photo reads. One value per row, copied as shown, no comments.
1:11
